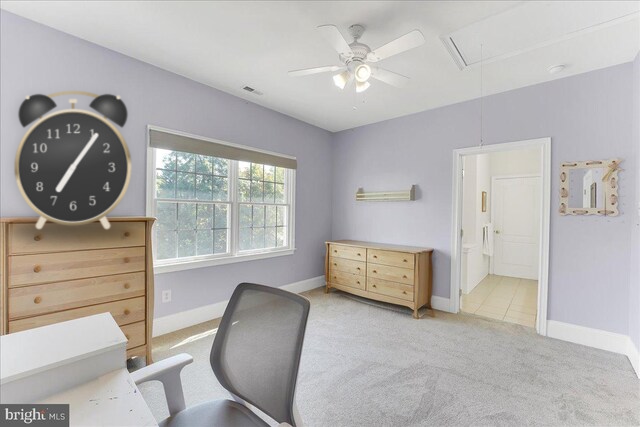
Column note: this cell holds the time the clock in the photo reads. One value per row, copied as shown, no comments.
7:06
